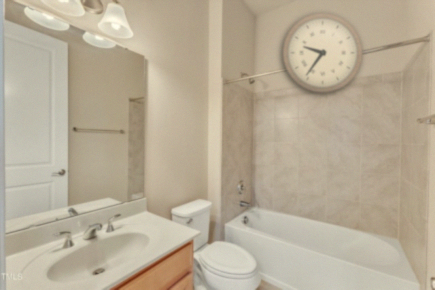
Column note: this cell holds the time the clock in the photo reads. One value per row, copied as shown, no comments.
9:36
